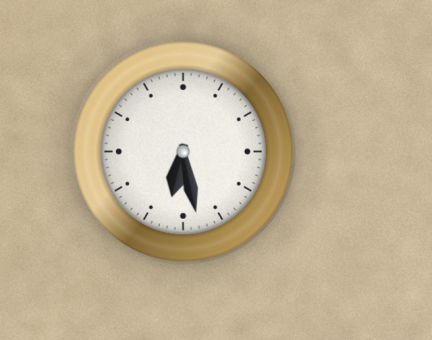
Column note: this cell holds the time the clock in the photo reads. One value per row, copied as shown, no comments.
6:28
